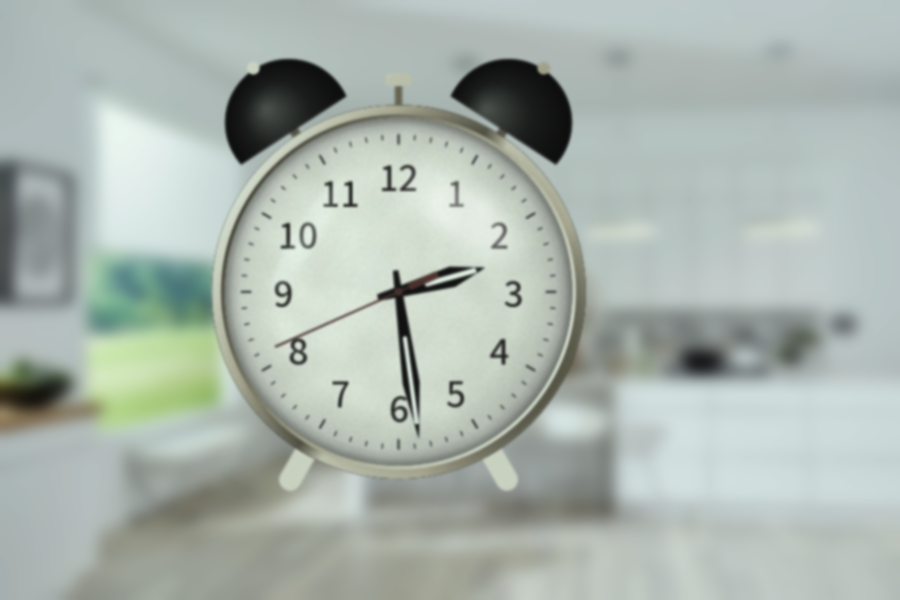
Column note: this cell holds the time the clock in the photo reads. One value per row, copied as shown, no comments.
2:28:41
